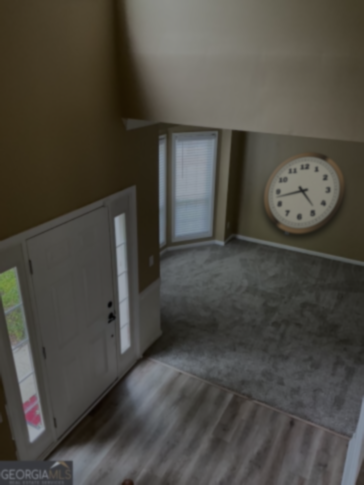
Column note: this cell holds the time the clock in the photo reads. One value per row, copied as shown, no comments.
4:43
